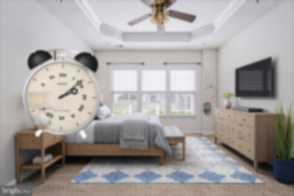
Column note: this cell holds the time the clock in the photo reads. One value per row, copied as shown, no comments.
2:08
